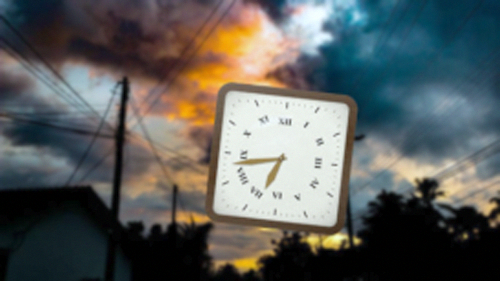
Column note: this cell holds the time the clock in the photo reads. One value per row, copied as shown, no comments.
6:43
